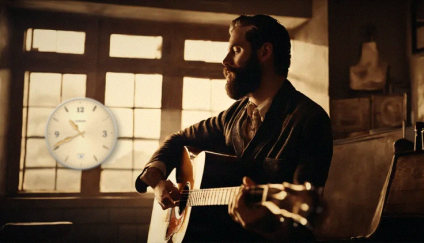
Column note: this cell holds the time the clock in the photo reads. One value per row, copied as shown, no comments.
10:41
